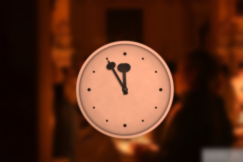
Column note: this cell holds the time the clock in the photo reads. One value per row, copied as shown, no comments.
11:55
